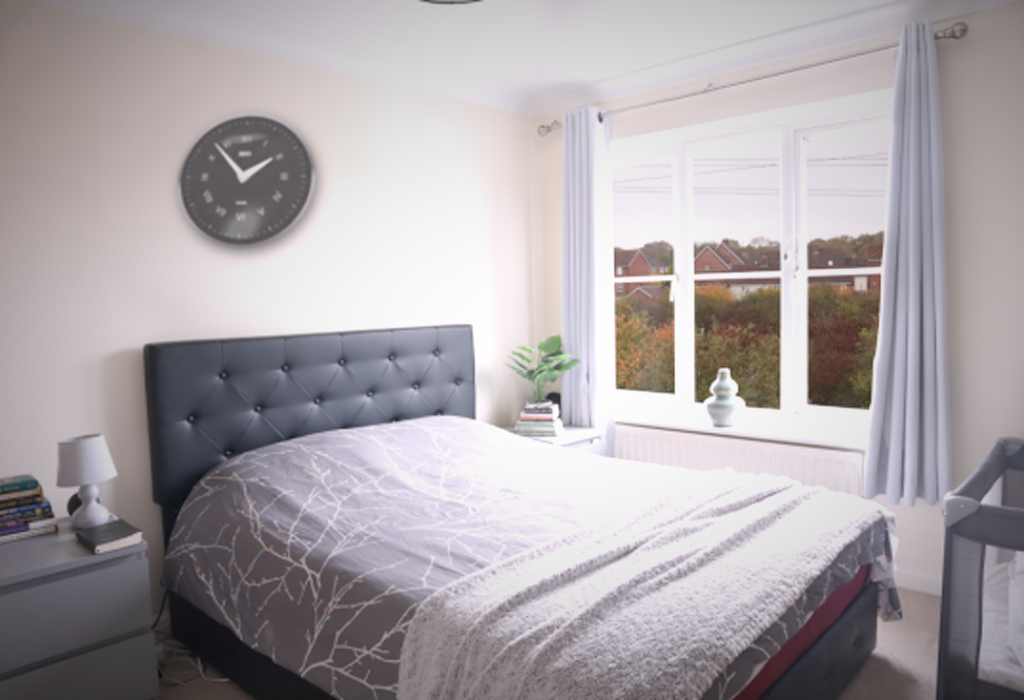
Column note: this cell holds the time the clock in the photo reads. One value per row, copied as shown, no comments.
1:53
